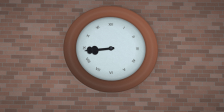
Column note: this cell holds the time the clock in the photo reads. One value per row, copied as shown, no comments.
8:44
